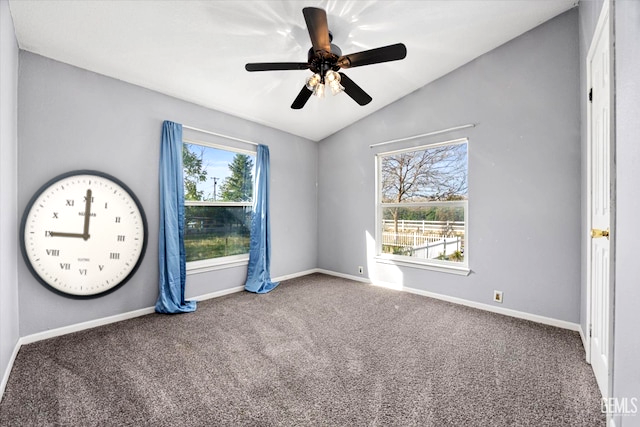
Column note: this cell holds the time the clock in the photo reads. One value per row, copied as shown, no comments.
9:00
